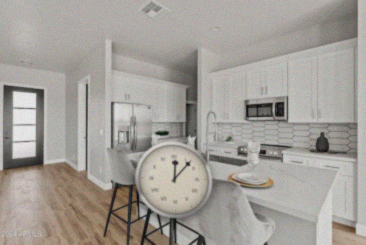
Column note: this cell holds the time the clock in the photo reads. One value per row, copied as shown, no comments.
12:07
